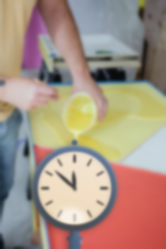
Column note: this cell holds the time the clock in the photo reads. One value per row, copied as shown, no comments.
11:52
